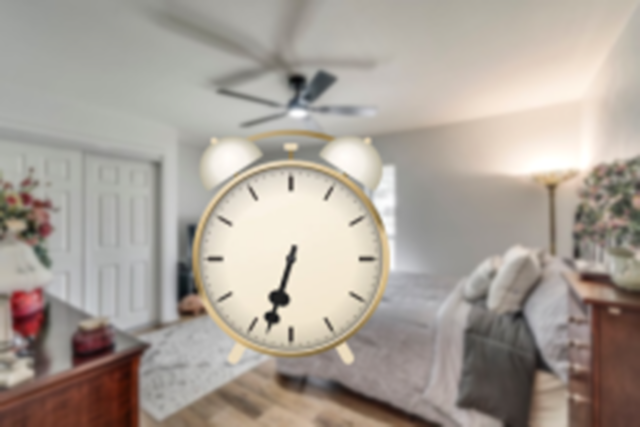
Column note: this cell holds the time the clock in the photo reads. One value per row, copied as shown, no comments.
6:33
